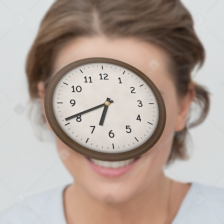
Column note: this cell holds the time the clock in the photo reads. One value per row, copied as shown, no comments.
6:41
